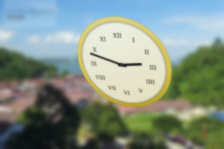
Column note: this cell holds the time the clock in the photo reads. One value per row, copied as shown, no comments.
2:48
